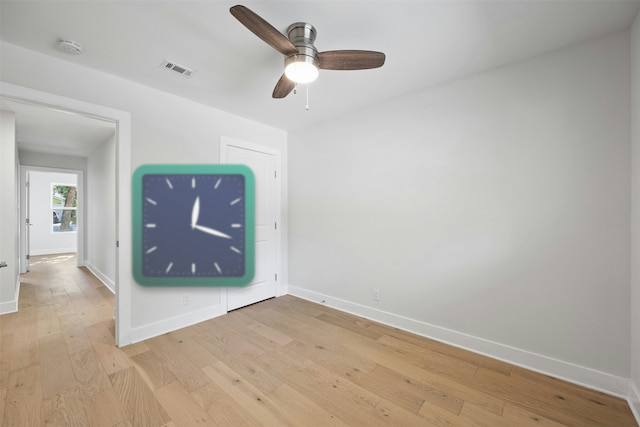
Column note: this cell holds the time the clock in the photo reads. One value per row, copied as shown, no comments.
12:18
